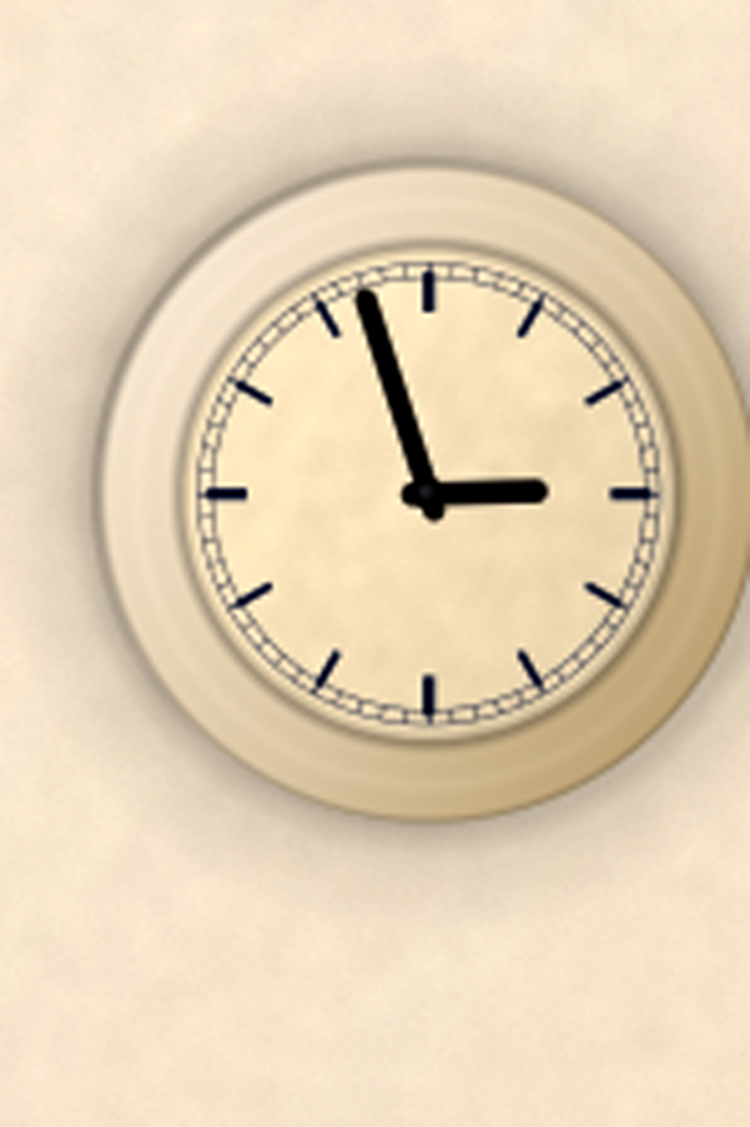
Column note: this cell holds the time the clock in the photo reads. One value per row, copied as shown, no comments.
2:57
